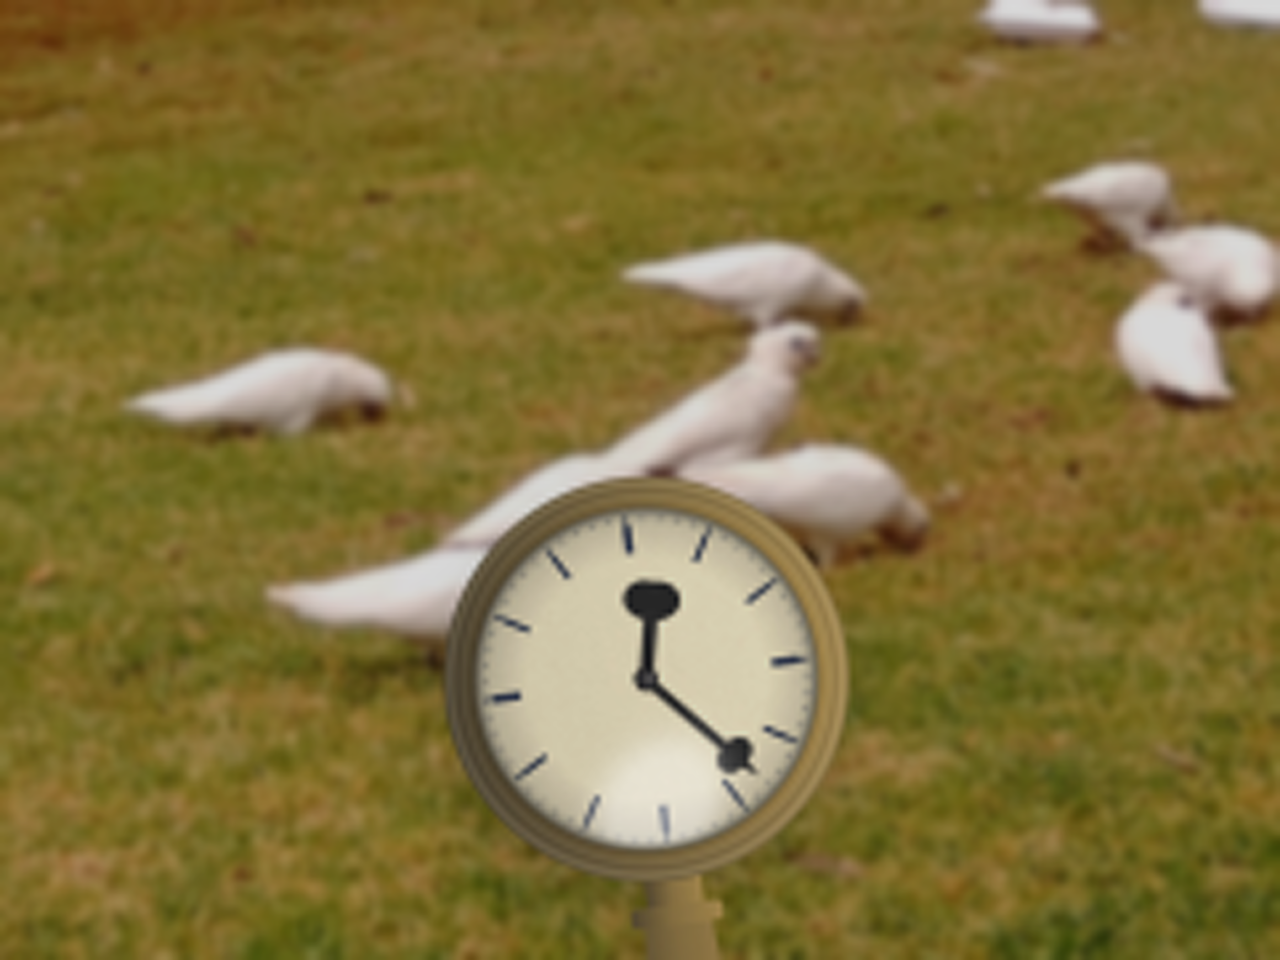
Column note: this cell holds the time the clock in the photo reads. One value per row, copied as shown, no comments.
12:23
